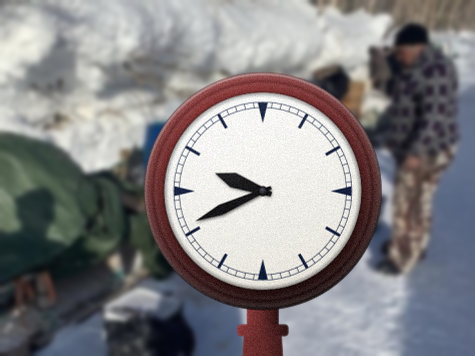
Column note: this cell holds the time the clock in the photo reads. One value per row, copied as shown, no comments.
9:41
